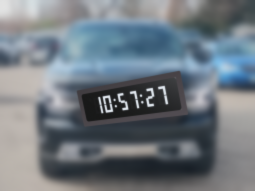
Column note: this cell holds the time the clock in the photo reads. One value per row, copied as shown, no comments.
10:57:27
